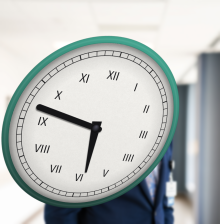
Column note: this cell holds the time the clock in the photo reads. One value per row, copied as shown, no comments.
5:47
